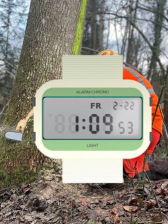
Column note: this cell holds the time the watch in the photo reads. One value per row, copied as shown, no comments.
1:09:53
